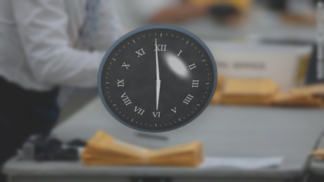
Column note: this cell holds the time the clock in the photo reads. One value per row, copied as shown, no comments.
5:59
